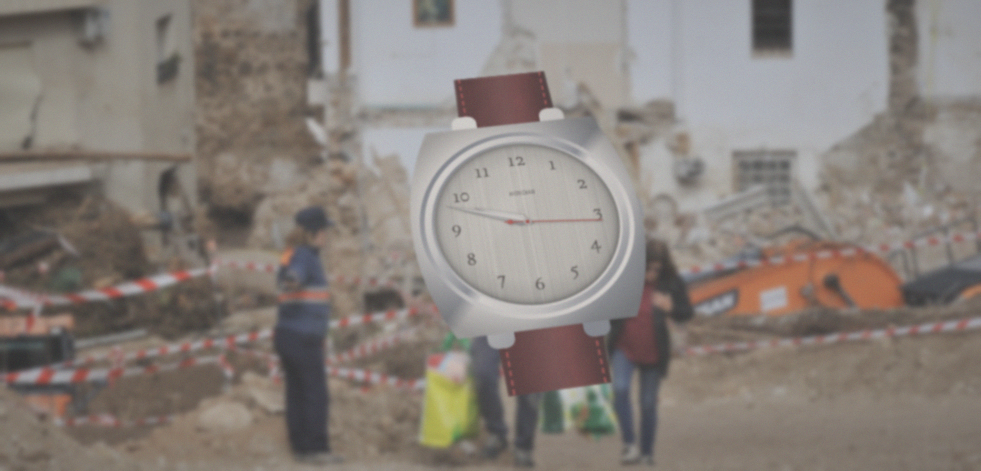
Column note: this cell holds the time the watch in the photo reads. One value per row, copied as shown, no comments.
9:48:16
